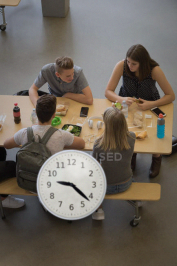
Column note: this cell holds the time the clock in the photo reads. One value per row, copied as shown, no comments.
9:22
